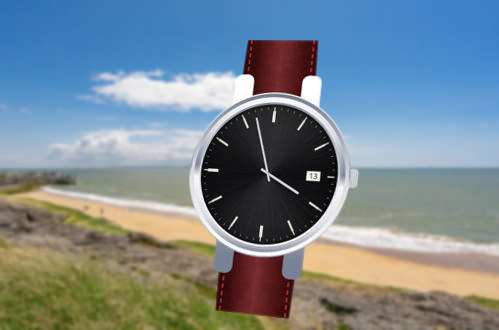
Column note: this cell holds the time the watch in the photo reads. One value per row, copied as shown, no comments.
3:57
